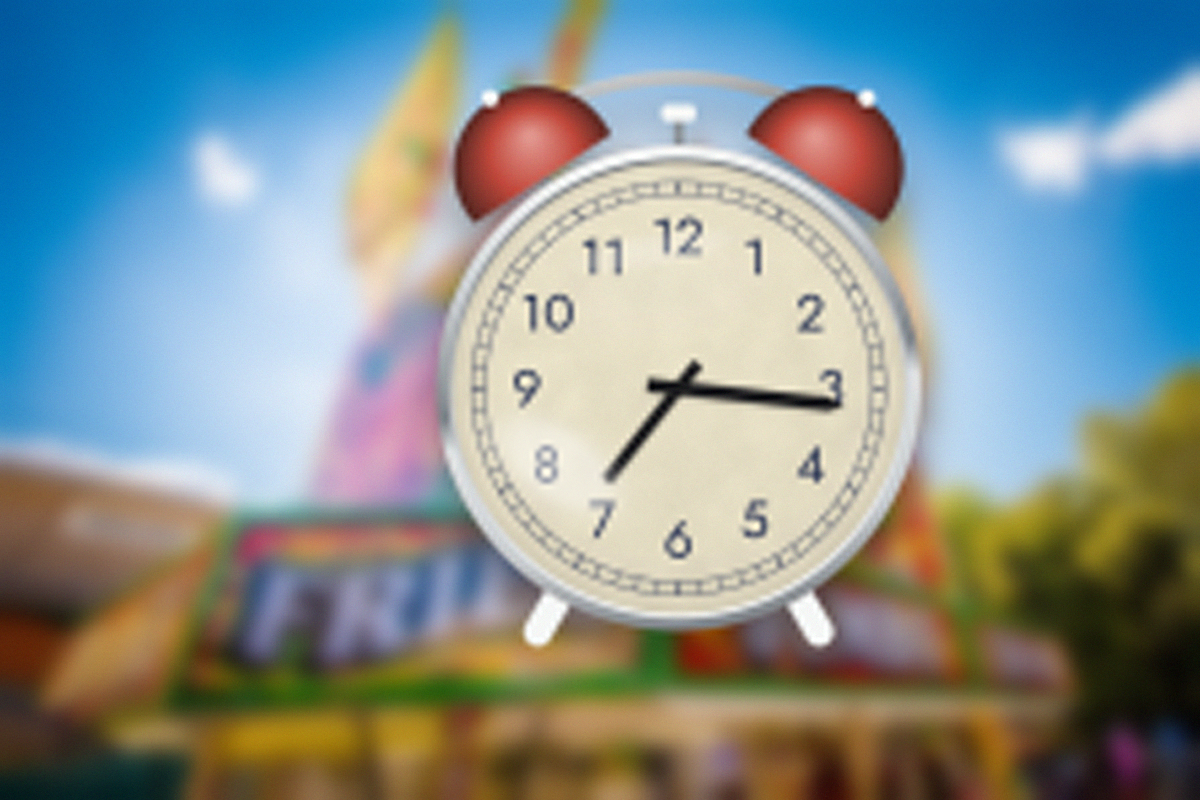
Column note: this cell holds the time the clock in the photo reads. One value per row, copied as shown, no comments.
7:16
